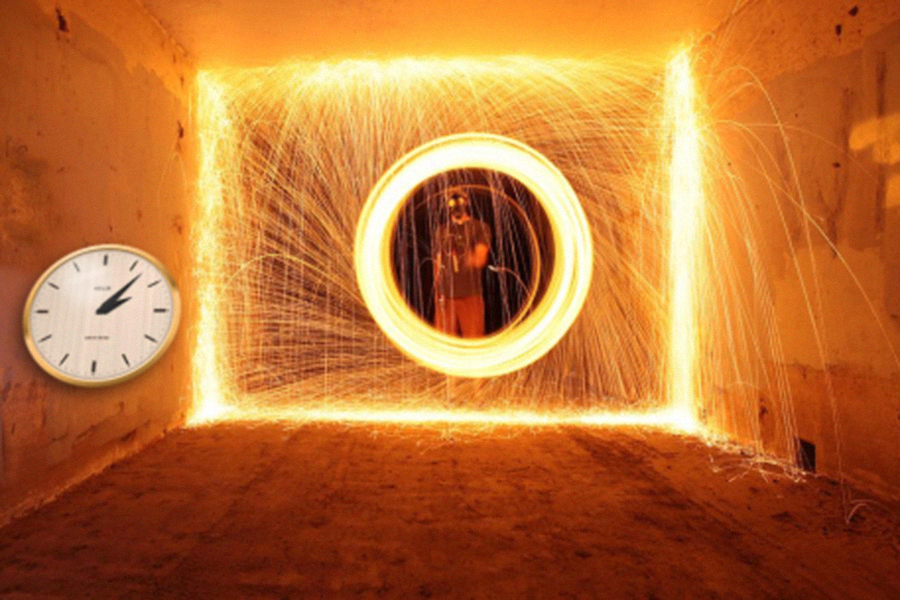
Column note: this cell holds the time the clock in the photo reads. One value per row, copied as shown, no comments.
2:07
